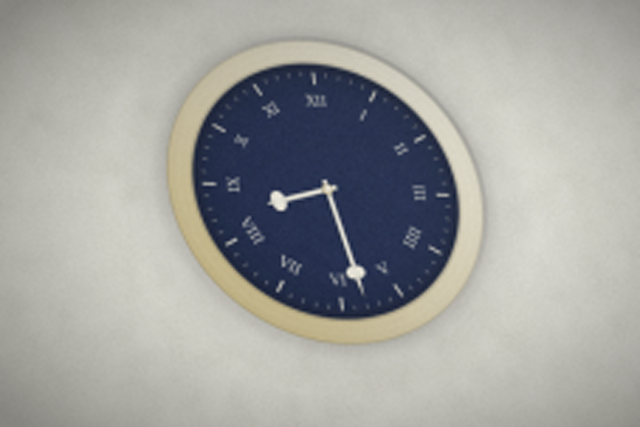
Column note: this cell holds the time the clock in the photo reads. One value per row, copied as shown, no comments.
8:28
